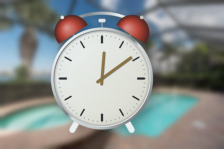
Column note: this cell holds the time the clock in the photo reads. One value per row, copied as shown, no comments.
12:09
